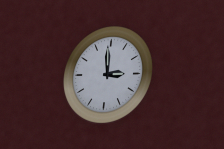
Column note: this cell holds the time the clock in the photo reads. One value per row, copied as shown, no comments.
2:59
